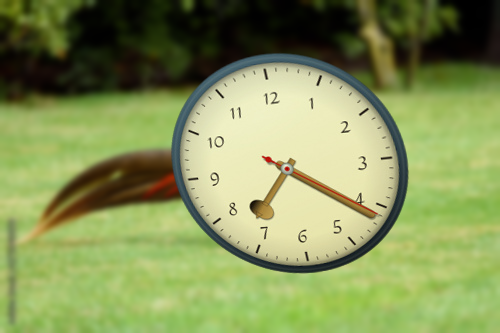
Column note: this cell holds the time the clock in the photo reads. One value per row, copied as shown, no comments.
7:21:21
